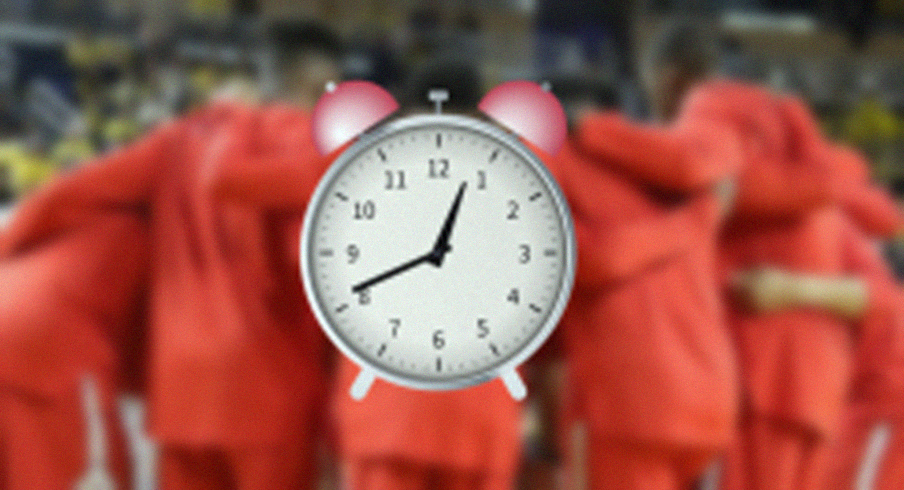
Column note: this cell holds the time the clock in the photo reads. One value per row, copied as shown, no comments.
12:41
